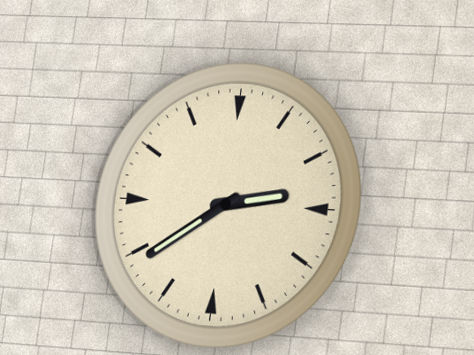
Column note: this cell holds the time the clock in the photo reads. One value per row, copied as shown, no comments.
2:39
